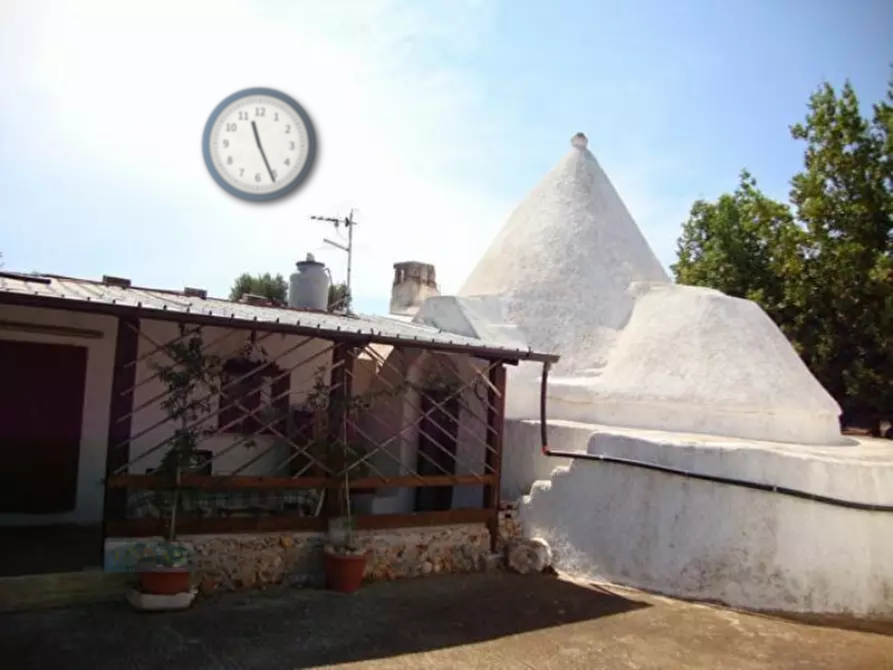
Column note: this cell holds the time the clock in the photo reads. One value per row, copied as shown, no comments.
11:26
